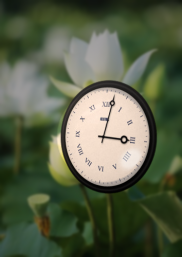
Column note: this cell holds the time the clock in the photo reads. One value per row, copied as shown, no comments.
3:02
